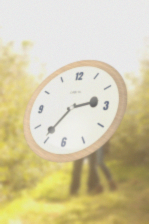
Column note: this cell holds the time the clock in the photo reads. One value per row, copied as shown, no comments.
2:36
